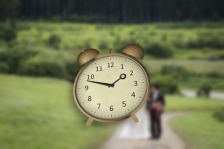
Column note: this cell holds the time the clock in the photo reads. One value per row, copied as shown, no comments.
1:48
